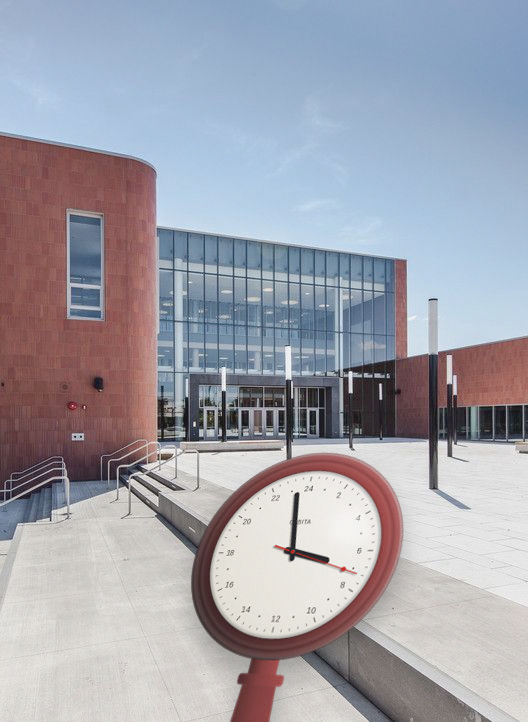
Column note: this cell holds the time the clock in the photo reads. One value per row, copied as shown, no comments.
6:58:18
